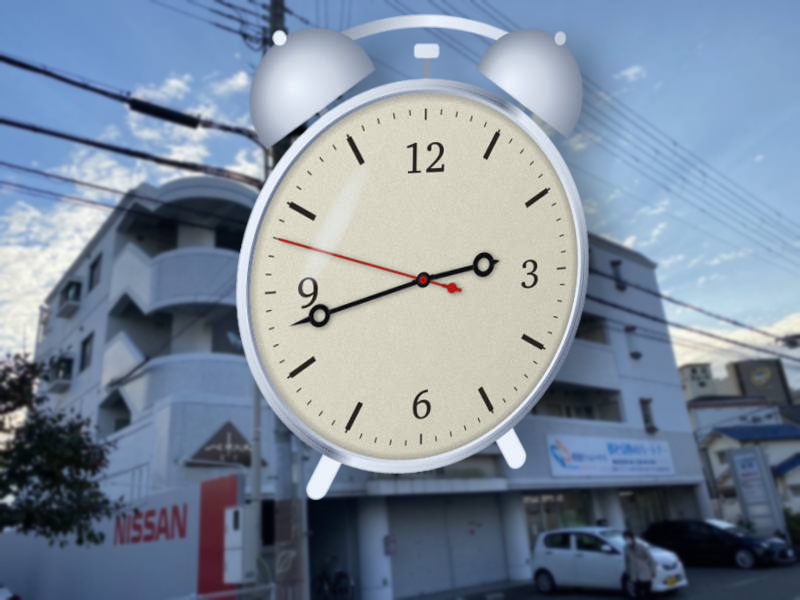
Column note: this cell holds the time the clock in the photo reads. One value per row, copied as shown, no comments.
2:42:48
